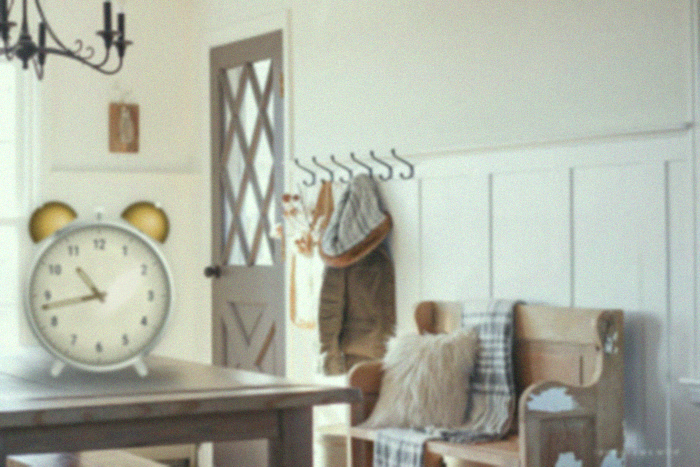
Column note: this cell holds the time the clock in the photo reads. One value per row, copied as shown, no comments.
10:43
